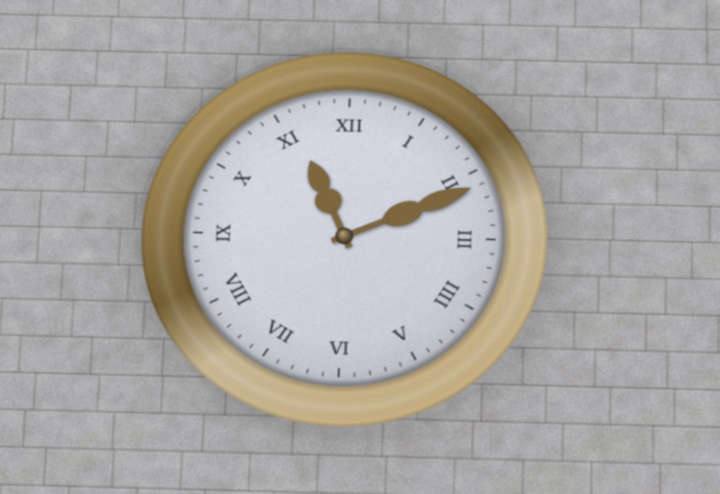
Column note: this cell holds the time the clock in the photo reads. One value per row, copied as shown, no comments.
11:11
